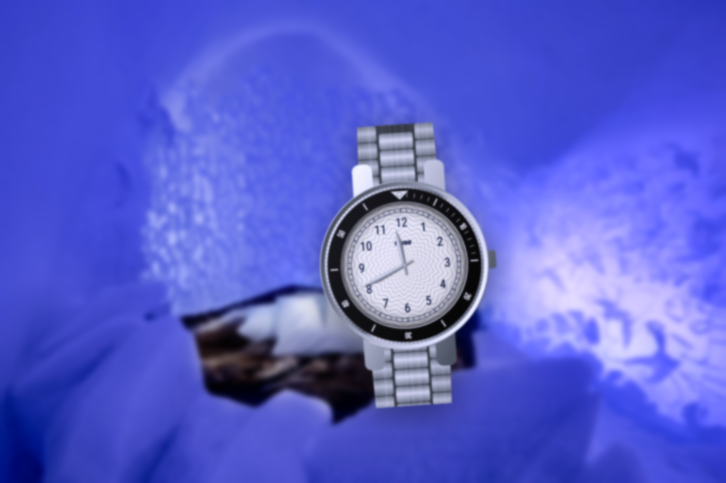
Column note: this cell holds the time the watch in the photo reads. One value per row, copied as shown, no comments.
11:41
